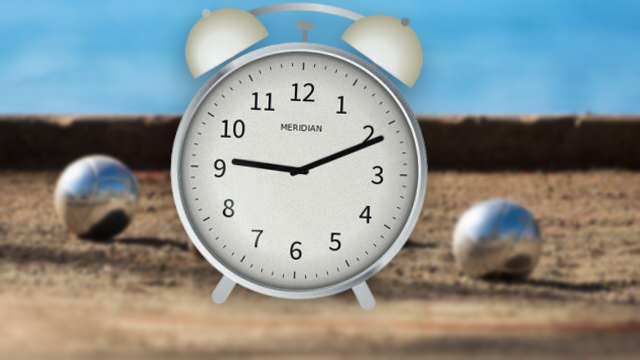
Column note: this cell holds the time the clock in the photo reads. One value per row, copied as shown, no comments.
9:11
